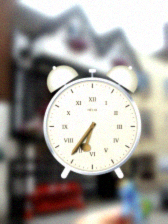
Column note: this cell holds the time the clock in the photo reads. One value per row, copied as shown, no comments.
6:36
